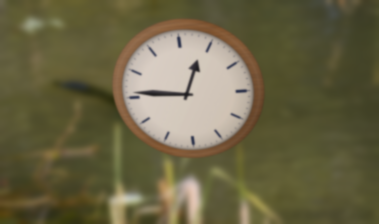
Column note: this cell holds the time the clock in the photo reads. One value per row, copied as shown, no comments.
12:46
